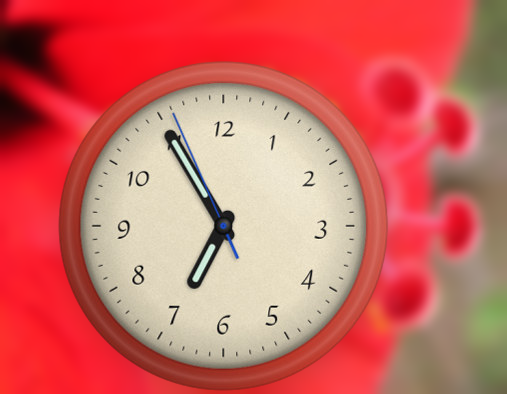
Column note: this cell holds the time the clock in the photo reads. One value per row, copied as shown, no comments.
6:54:56
